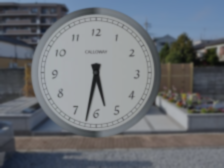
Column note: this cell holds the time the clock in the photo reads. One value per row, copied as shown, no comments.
5:32
